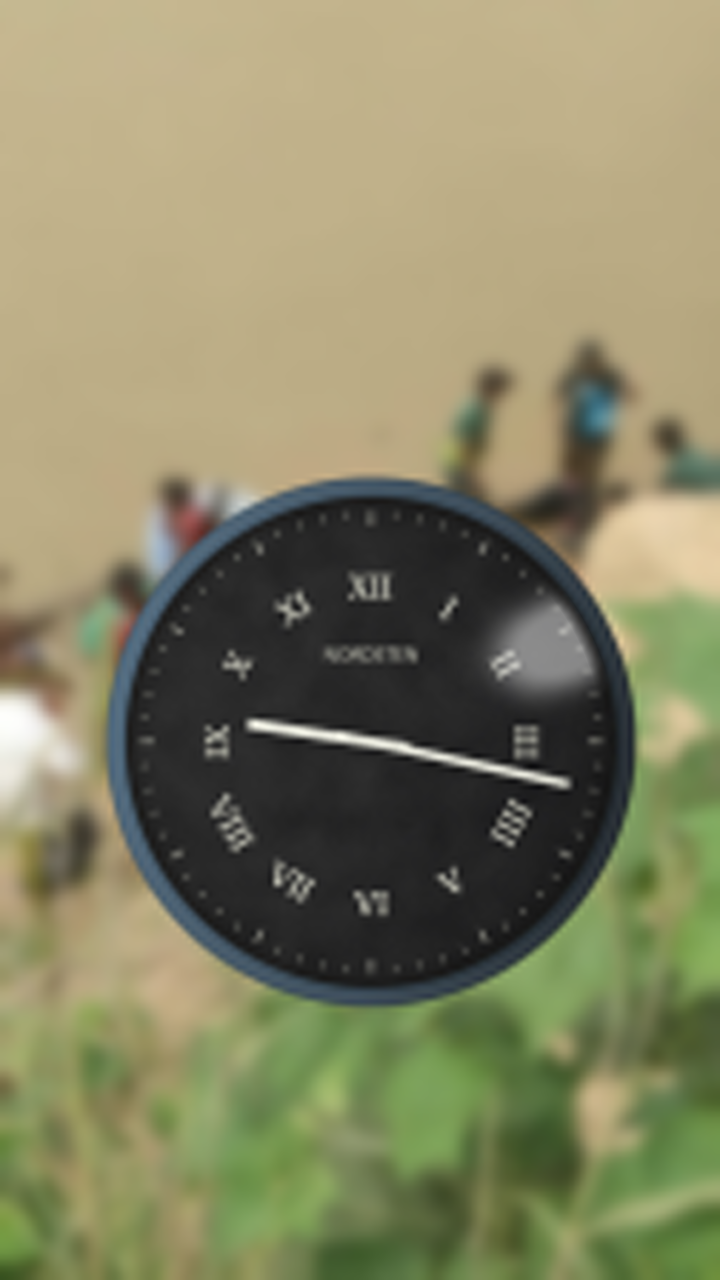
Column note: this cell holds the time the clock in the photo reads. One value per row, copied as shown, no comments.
9:17
